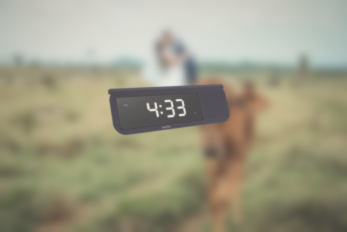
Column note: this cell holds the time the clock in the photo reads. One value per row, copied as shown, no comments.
4:33
